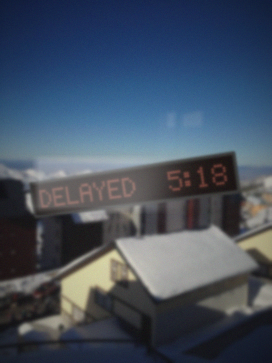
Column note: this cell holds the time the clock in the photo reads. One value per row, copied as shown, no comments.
5:18
